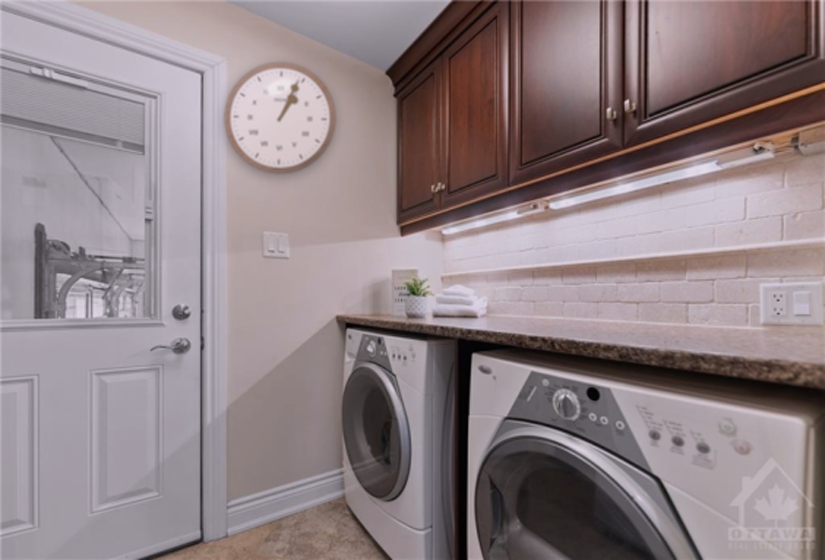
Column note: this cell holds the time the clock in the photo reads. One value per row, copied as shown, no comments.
1:04
